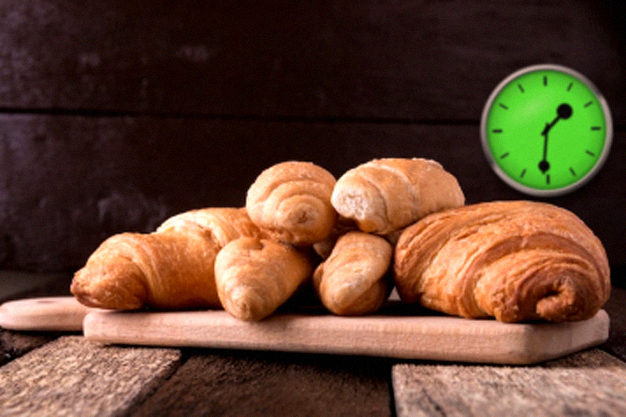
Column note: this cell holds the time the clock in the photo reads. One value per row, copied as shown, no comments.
1:31
